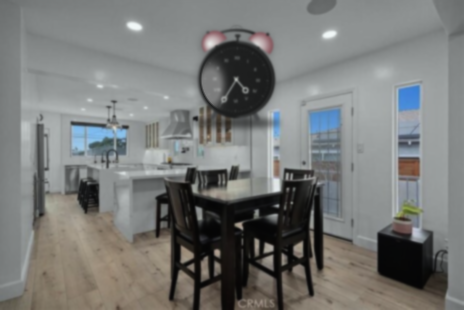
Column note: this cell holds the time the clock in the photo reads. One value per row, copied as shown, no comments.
4:35
